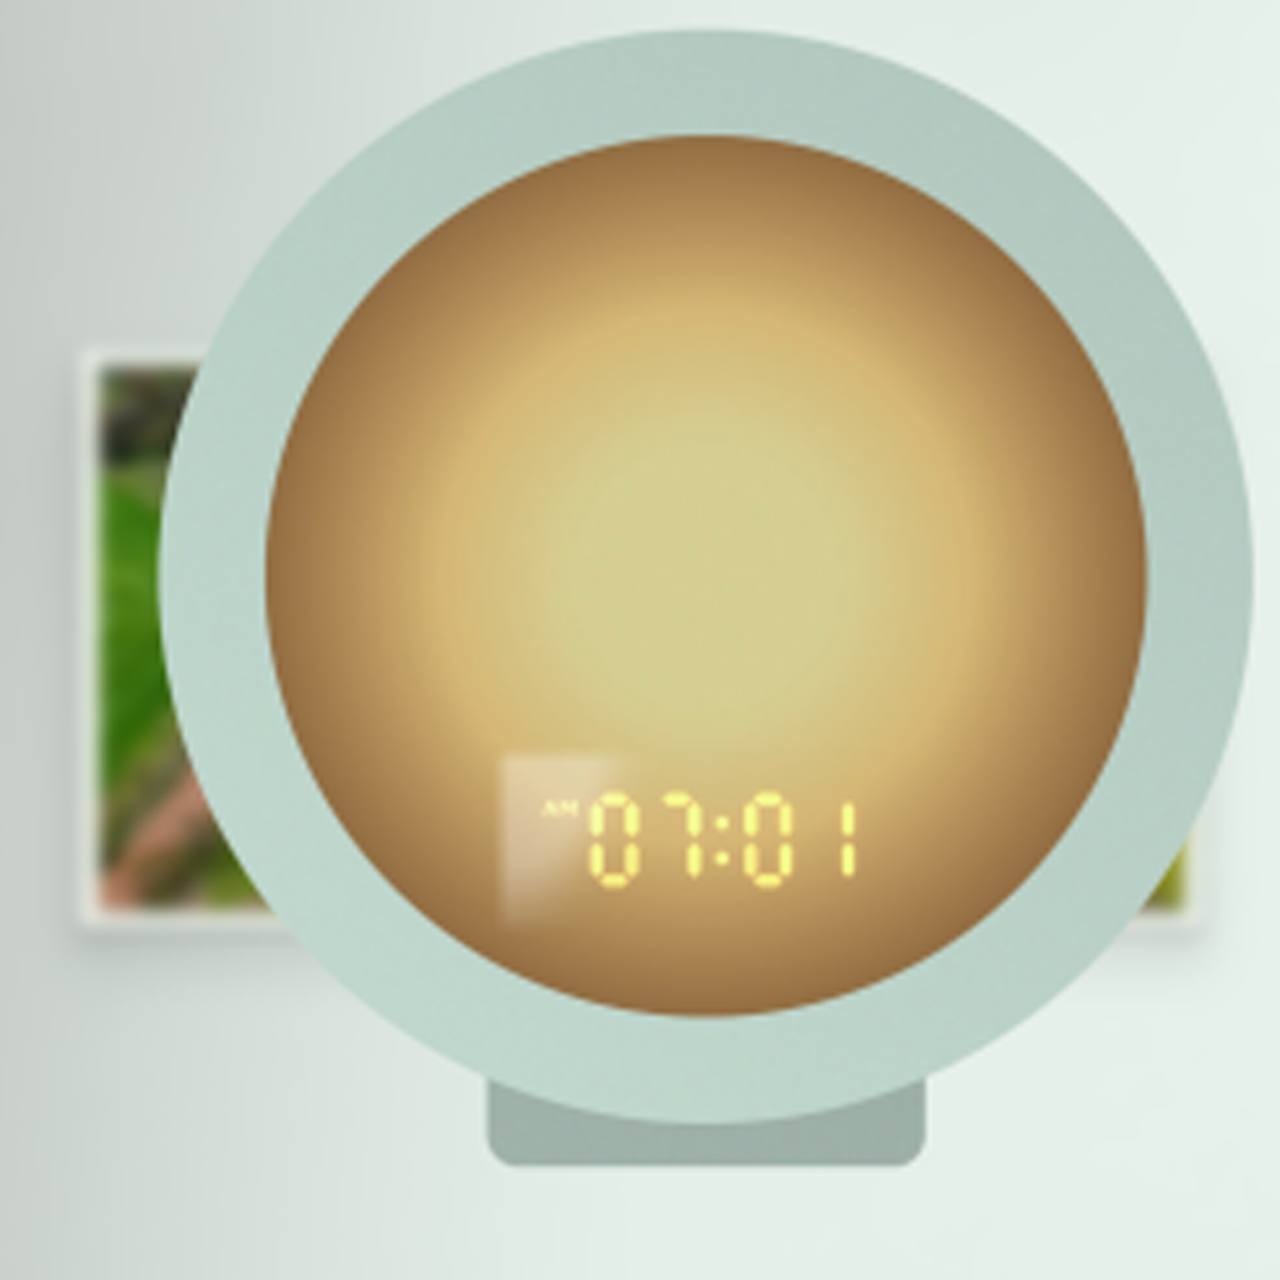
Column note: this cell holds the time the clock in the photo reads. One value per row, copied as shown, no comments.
7:01
